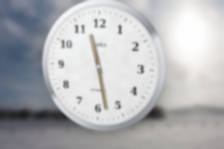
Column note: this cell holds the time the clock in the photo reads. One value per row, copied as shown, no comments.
11:28
